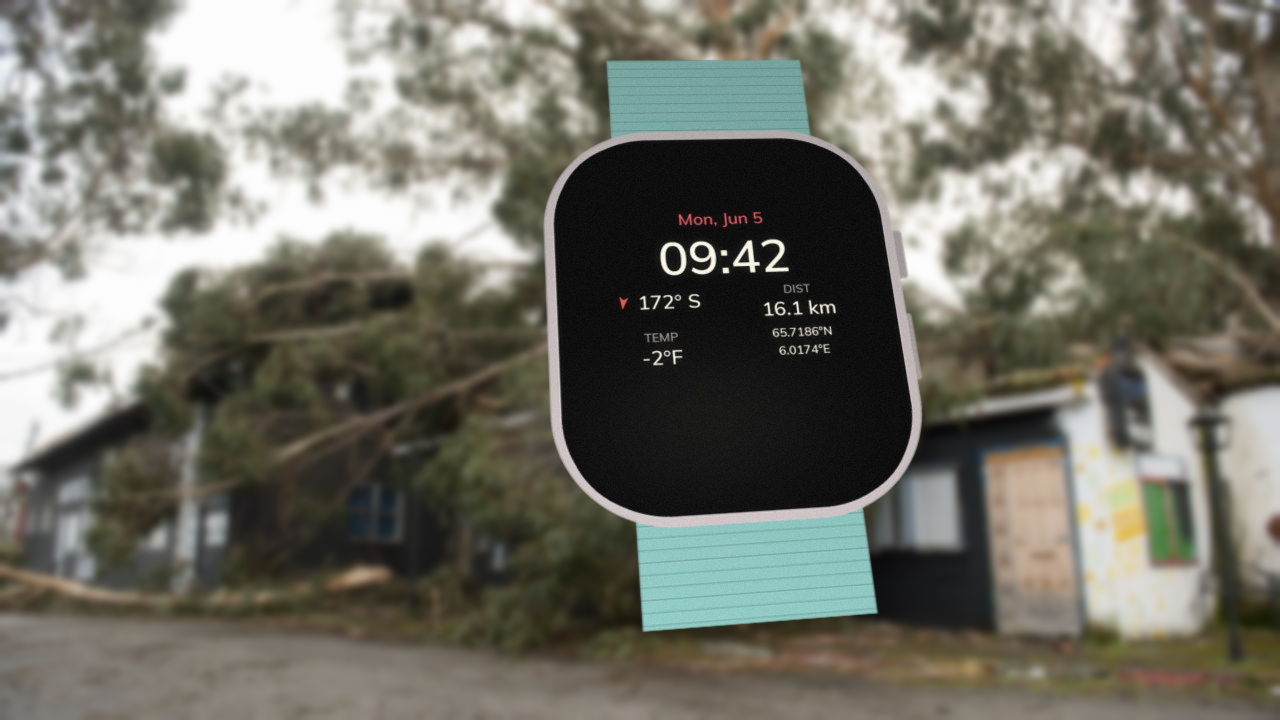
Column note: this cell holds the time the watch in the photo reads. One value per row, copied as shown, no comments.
9:42
